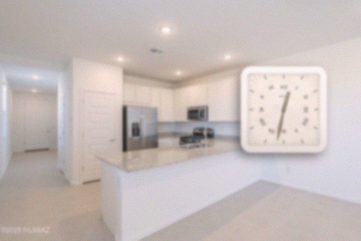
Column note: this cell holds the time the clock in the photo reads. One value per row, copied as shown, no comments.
12:32
